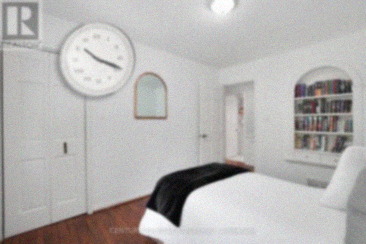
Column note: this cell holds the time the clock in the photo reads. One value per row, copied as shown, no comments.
10:19
